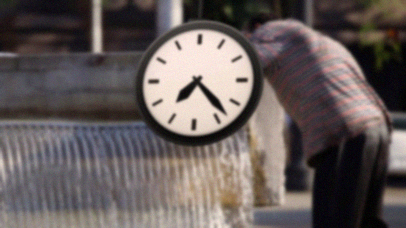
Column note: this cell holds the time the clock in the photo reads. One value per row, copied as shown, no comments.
7:23
